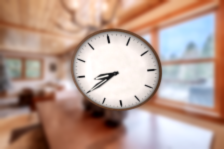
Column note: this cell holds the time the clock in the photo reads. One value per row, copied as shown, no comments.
8:40
